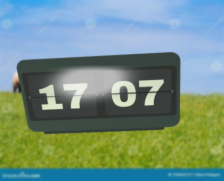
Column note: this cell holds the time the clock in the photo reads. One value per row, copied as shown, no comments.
17:07
